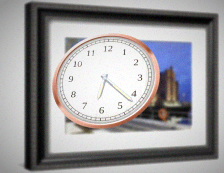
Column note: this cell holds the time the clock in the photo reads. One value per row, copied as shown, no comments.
6:22
